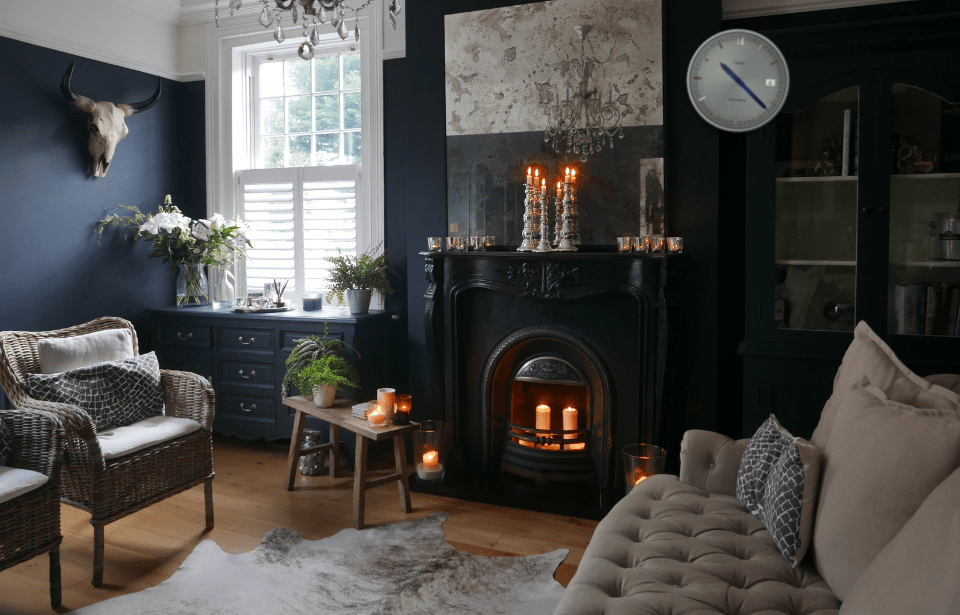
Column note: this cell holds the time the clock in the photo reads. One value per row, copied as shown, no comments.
10:22
